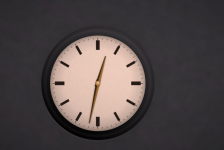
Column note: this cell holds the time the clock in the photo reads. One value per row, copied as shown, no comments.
12:32
